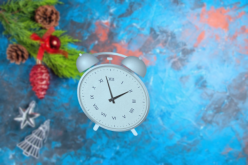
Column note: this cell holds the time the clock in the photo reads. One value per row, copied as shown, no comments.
1:58
